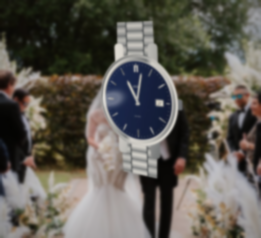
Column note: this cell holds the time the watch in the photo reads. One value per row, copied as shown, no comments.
11:02
